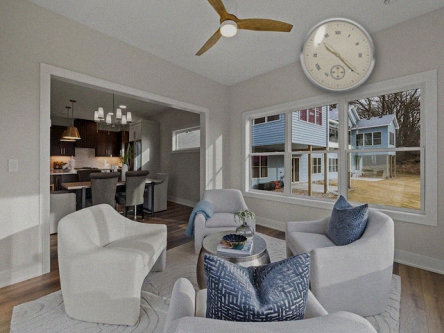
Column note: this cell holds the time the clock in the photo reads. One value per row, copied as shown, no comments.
10:22
